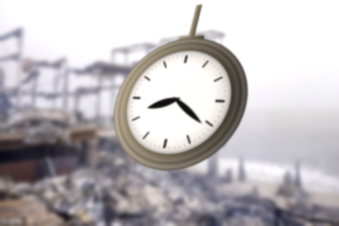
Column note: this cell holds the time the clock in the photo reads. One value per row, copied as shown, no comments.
8:21
